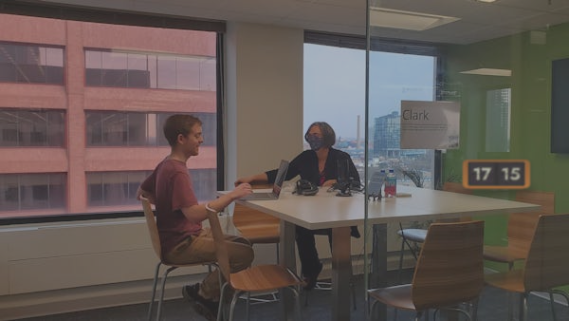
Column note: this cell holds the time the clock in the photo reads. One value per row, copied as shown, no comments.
17:15
